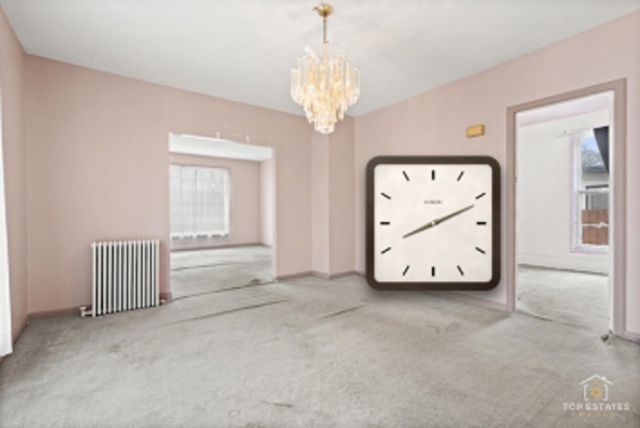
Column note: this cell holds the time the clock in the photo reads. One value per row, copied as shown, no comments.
8:11
